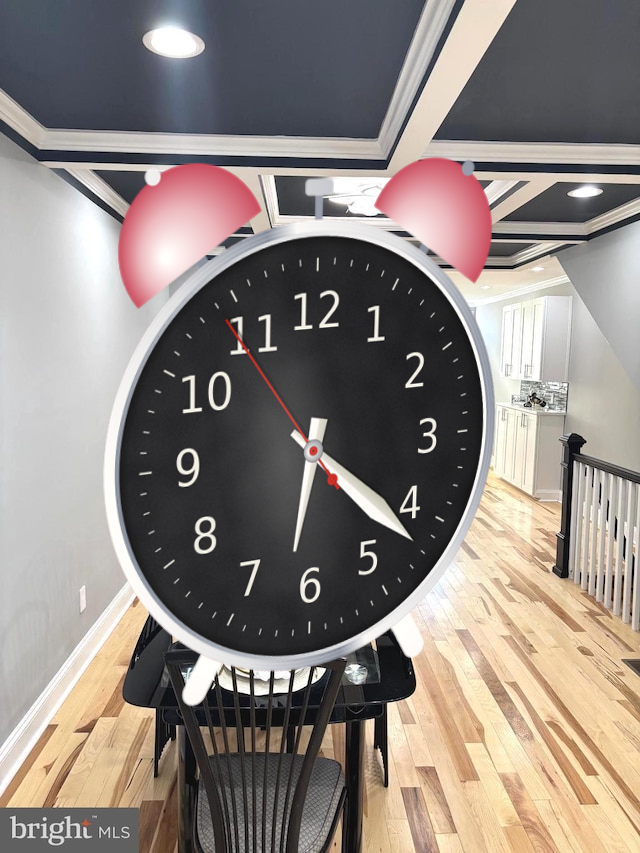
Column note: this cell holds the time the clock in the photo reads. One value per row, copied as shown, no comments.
6:21:54
